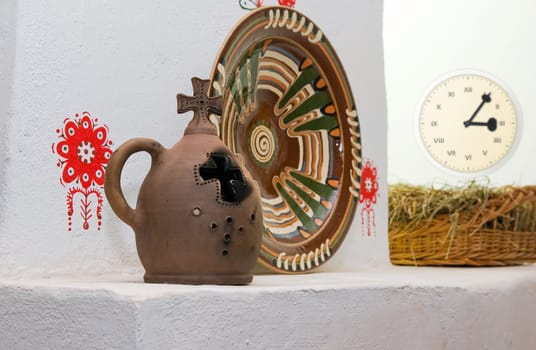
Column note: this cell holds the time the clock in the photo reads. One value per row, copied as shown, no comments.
3:06
